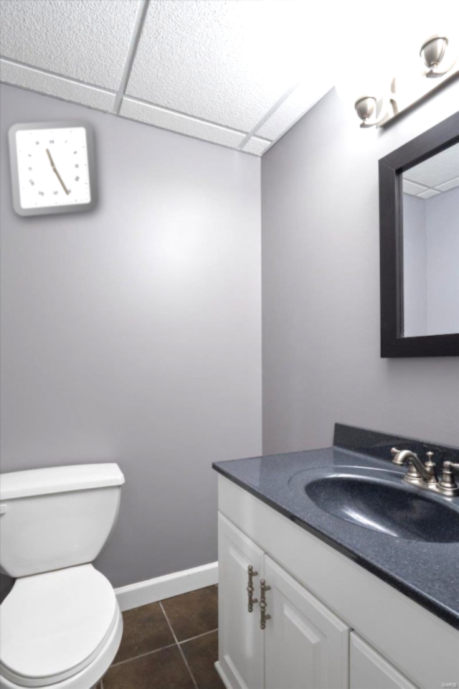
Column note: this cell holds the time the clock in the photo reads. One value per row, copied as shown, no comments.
11:26
